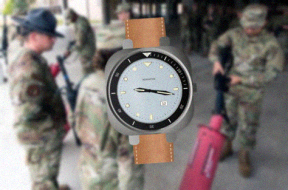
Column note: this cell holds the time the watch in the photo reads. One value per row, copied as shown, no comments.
9:17
